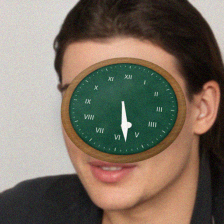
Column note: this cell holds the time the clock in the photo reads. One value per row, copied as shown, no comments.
5:28
